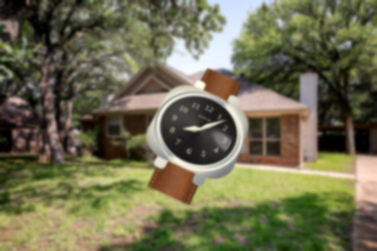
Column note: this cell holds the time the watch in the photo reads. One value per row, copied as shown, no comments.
8:07
